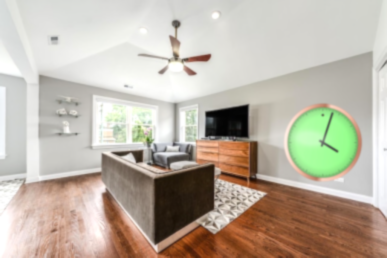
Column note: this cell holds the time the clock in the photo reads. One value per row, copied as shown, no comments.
4:03
